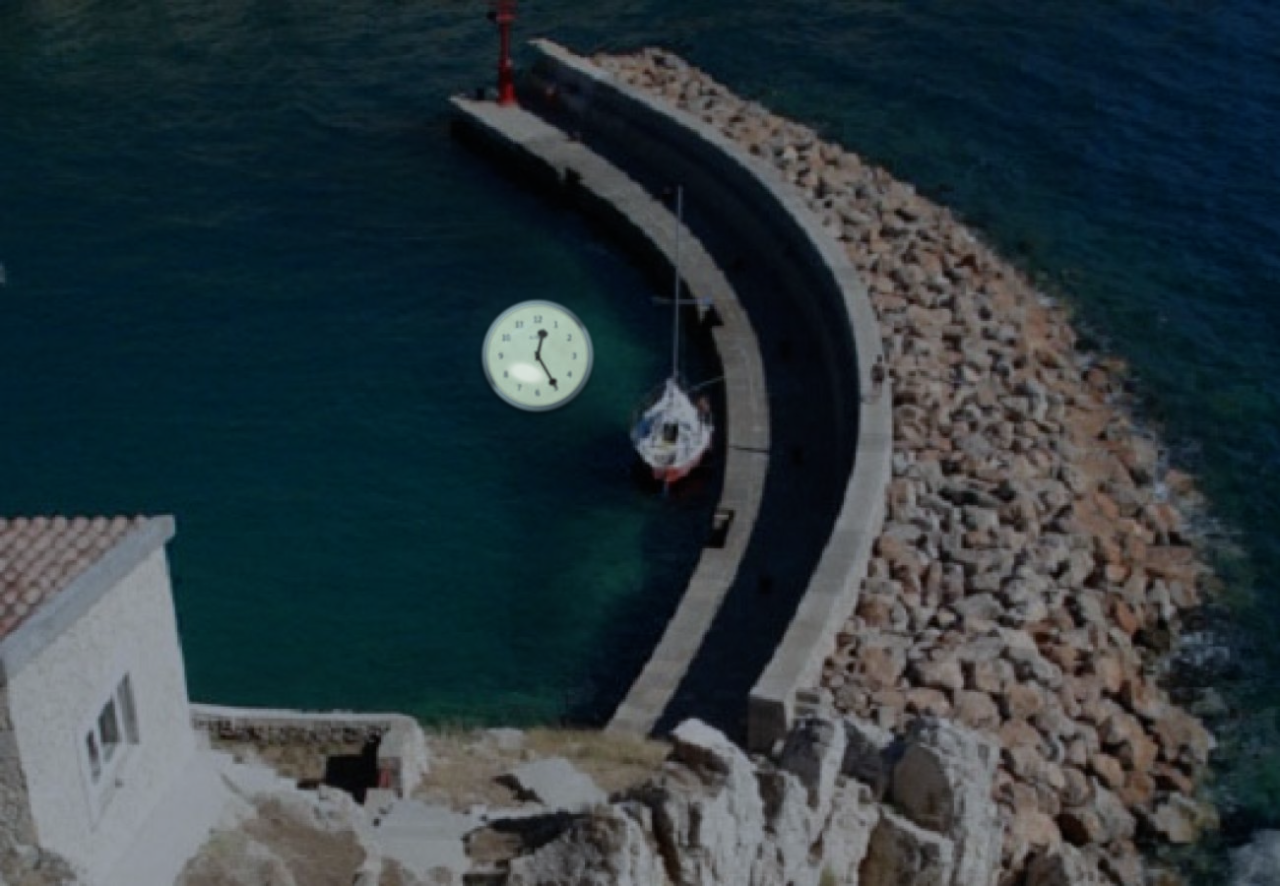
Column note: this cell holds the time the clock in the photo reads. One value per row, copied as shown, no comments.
12:25
